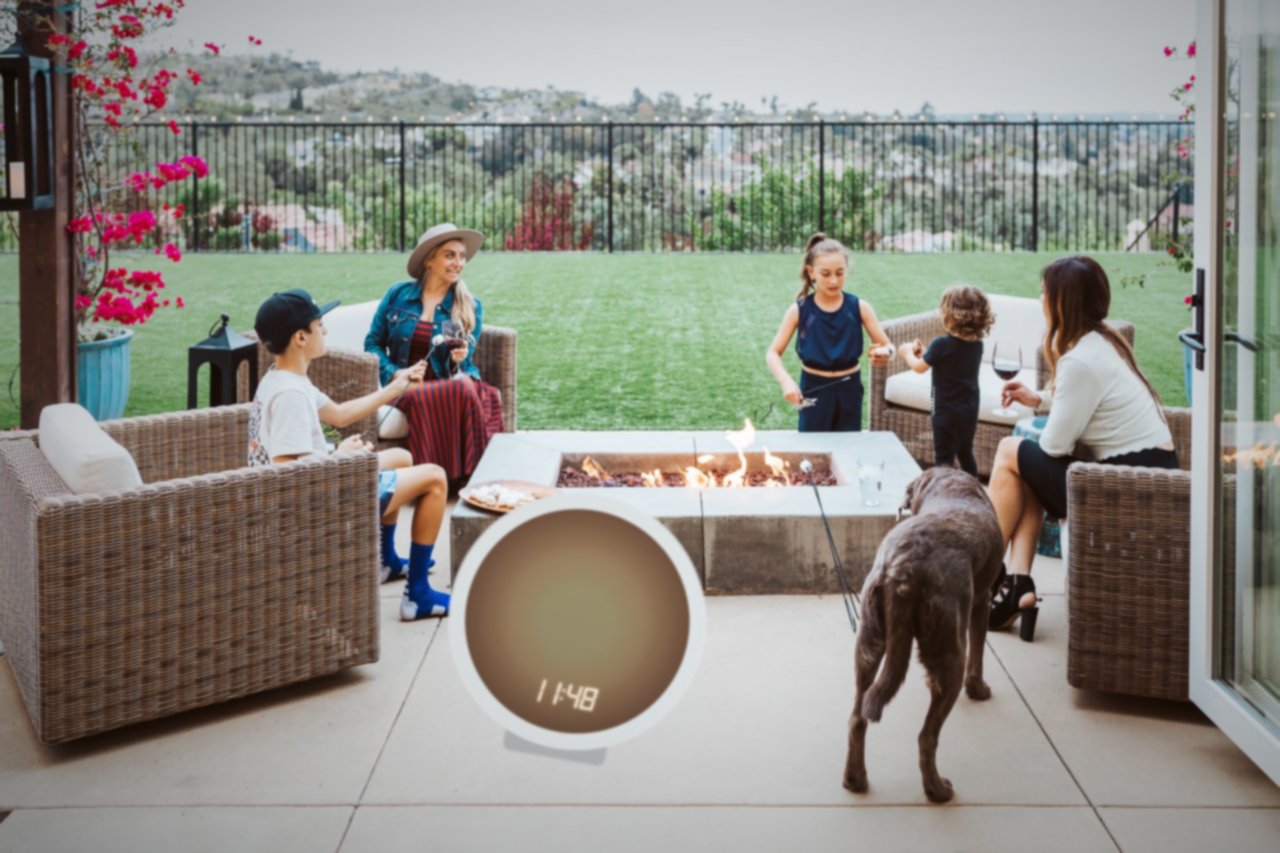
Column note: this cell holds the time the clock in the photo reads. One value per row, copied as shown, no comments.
11:48
